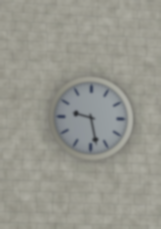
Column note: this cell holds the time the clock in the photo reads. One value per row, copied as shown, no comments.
9:28
